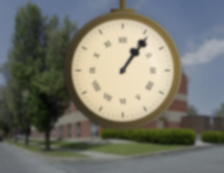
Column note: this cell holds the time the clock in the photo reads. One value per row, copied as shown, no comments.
1:06
